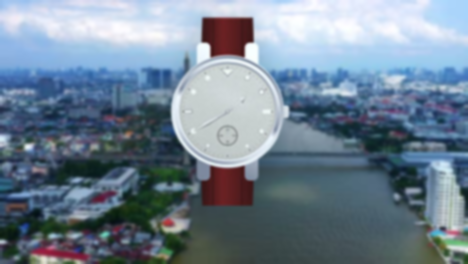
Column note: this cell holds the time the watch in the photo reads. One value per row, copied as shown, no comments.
1:40
